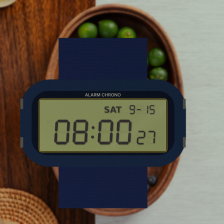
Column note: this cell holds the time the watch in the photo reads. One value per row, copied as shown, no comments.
8:00:27
